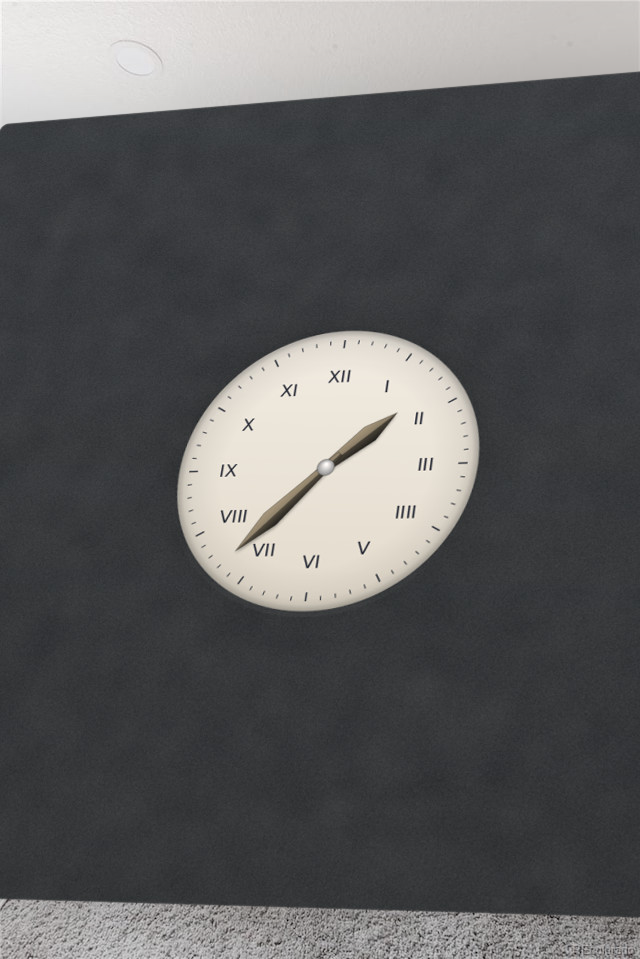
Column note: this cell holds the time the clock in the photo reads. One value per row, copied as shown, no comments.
1:37
